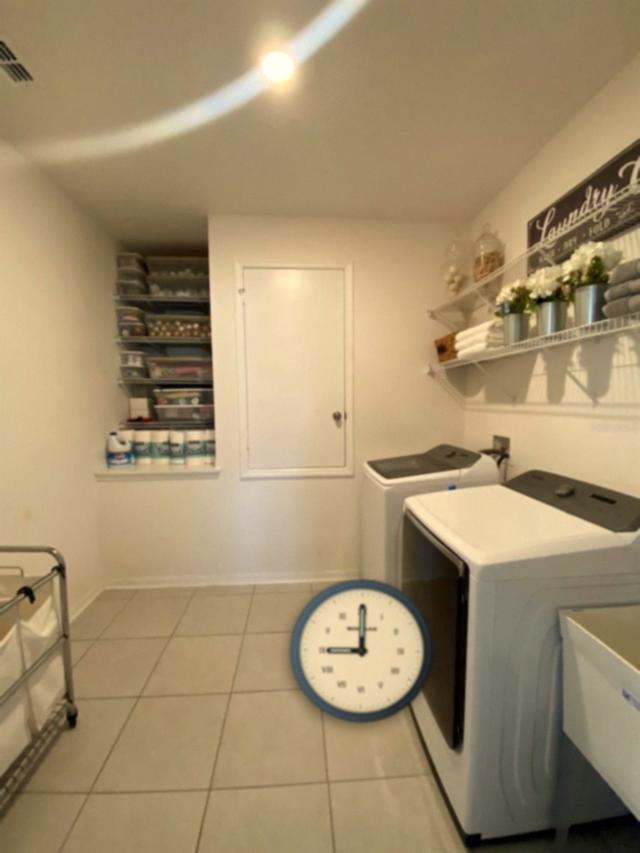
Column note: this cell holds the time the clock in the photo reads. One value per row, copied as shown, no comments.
9:00
